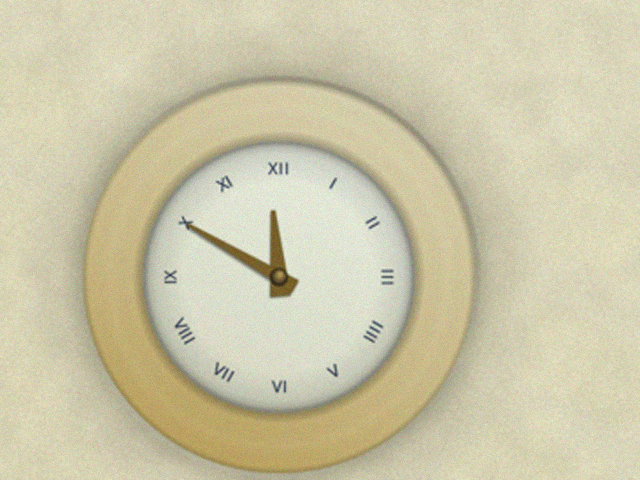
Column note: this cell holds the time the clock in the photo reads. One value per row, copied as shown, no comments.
11:50
